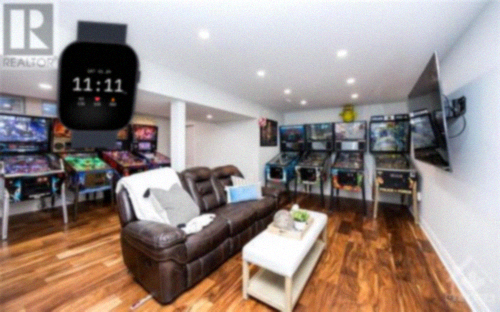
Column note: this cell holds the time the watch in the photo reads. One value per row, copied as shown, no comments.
11:11
